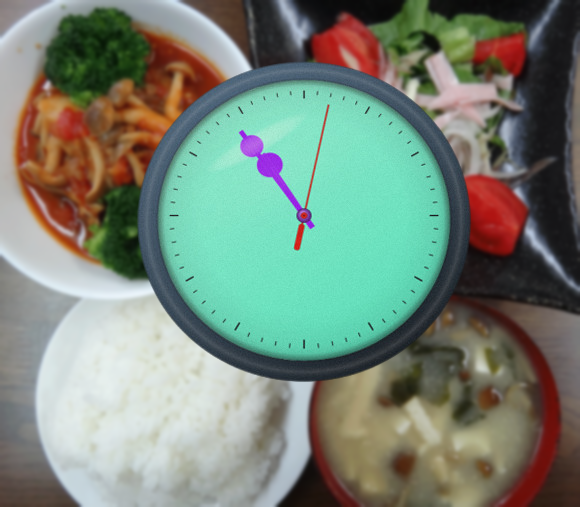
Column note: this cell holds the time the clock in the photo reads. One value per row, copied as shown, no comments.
10:54:02
